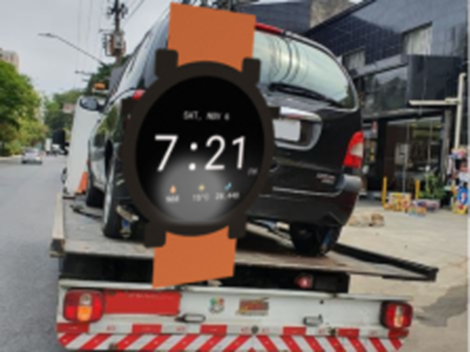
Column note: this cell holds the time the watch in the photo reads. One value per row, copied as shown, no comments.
7:21
